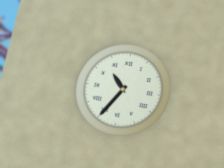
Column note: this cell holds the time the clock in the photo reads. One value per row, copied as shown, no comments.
10:35
